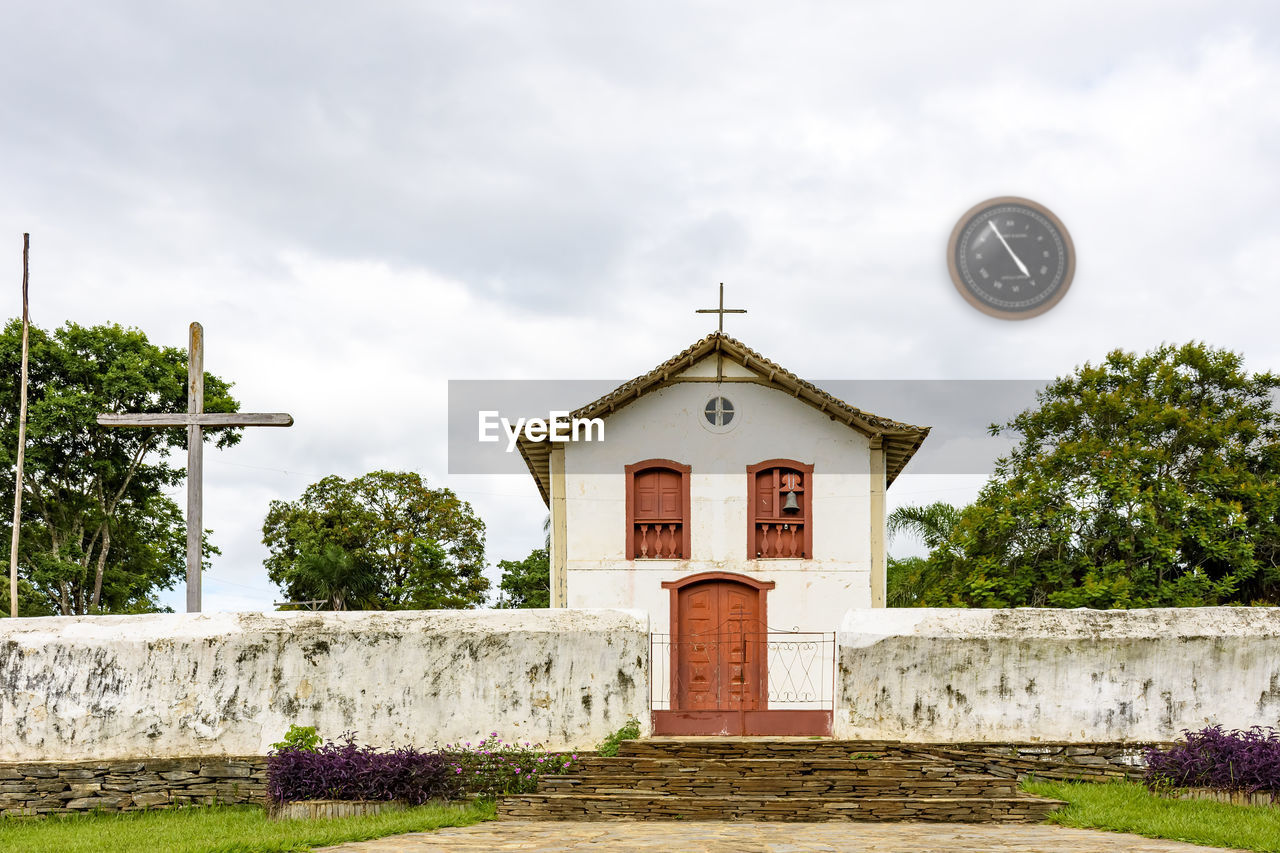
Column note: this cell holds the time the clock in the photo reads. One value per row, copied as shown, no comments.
4:55
